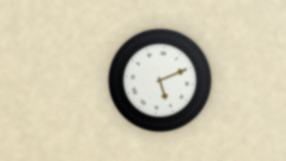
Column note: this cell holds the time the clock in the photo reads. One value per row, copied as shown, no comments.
5:10
